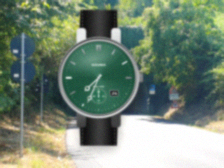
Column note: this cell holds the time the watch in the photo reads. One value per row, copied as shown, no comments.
7:34
